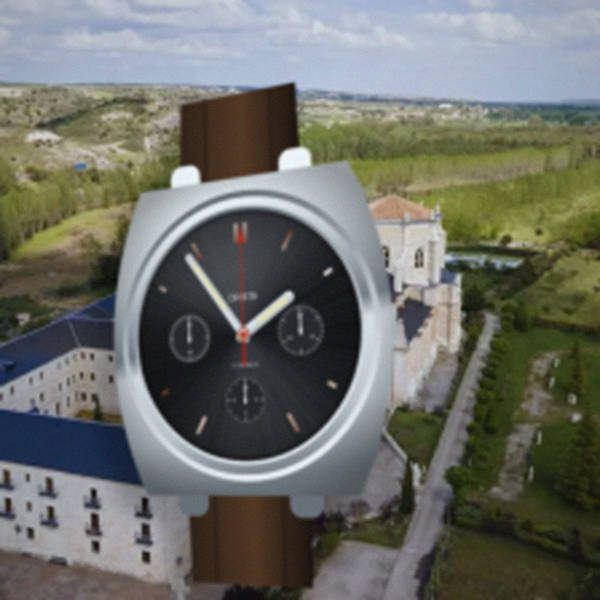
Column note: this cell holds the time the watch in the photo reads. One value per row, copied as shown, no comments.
1:54
